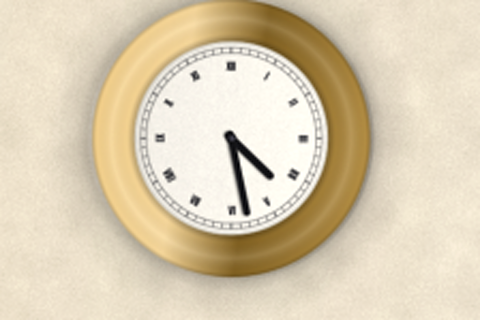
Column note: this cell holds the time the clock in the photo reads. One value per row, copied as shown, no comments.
4:28
